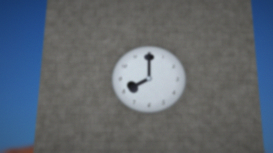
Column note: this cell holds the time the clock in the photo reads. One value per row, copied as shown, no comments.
8:00
